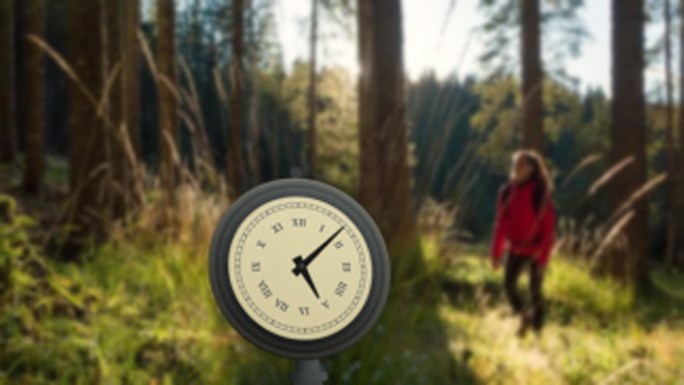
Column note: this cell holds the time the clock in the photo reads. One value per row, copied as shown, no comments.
5:08
